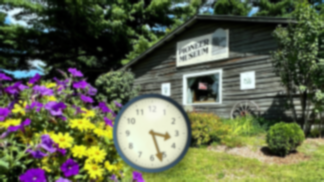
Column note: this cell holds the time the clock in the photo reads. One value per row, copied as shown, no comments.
3:27
